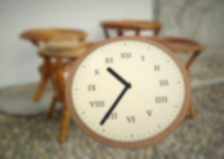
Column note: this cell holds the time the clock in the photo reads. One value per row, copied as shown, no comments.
10:36
